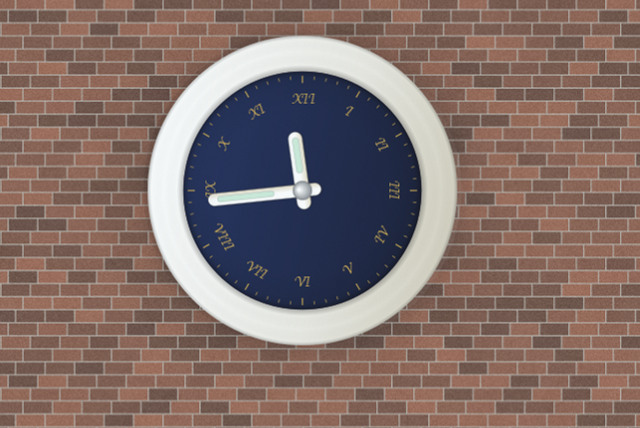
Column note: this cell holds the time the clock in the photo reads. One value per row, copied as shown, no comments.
11:44
